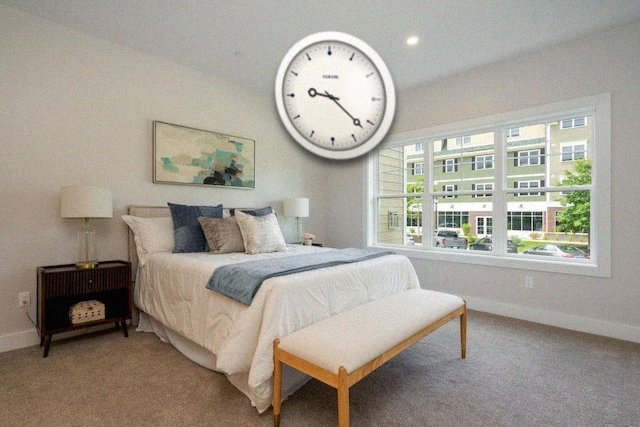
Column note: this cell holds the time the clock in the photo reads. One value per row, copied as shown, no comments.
9:22
